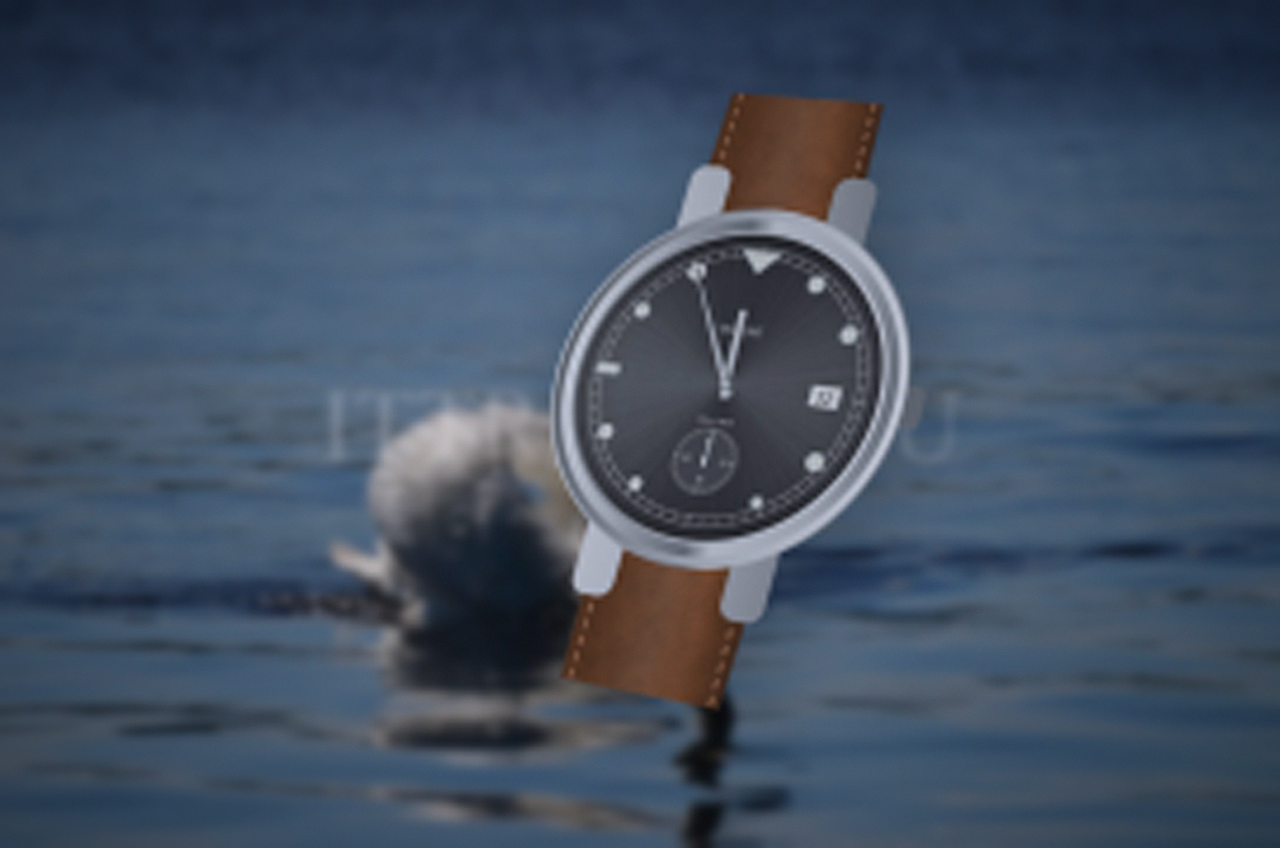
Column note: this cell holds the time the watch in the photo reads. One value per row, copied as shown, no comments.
11:55
